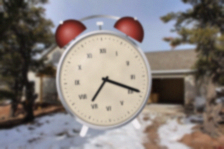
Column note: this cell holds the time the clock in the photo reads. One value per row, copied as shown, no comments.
7:19
